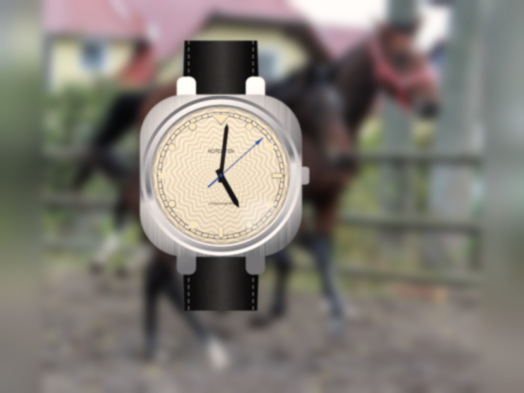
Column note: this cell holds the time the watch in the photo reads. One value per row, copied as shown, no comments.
5:01:08
